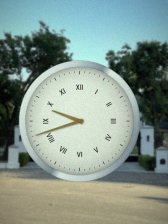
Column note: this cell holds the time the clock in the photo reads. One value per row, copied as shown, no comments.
9:42
